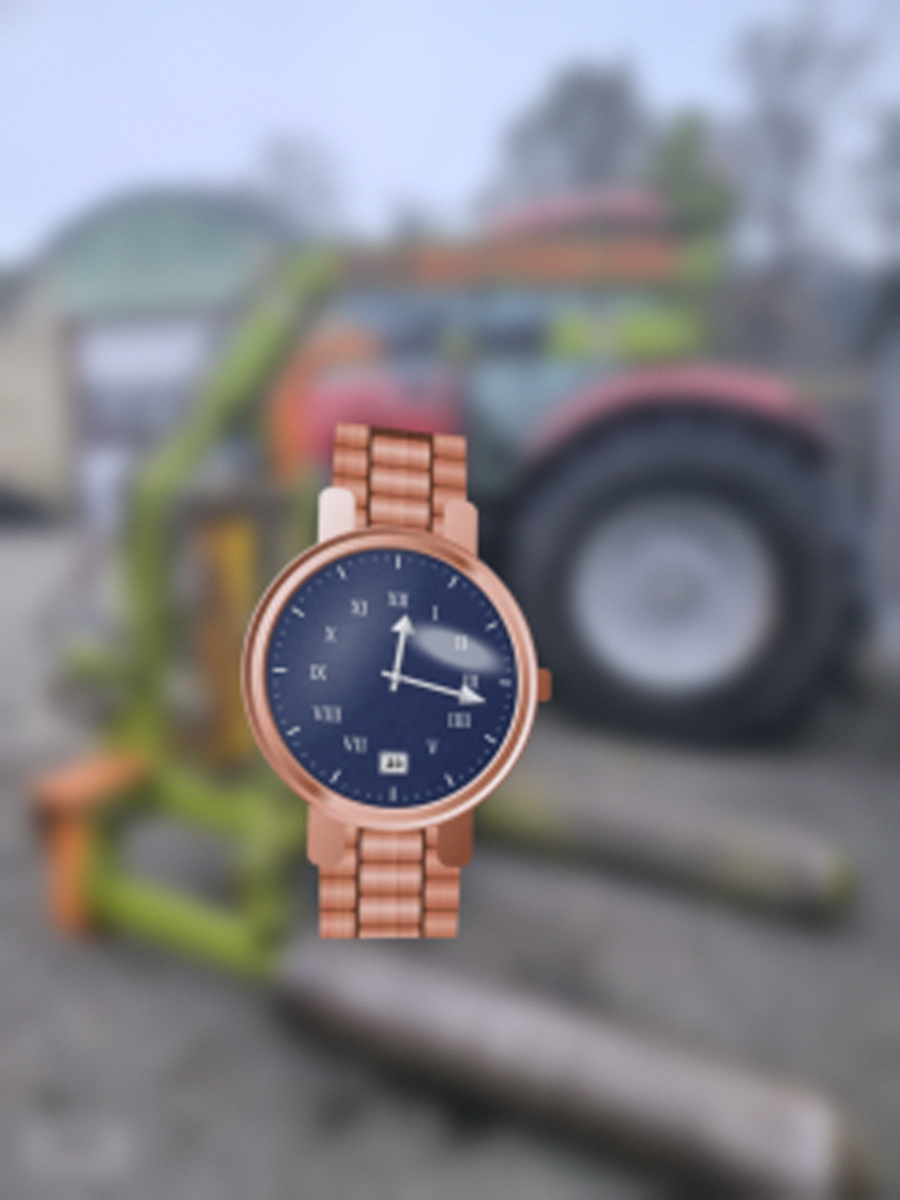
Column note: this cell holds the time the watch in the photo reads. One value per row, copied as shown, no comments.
12:17
